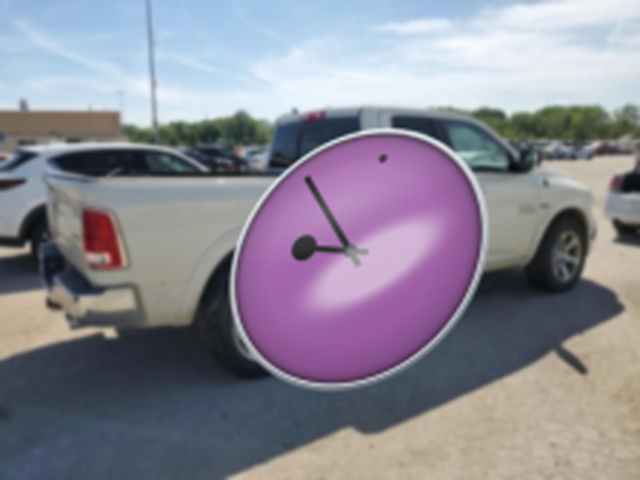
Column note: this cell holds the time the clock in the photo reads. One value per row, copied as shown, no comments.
8:52
